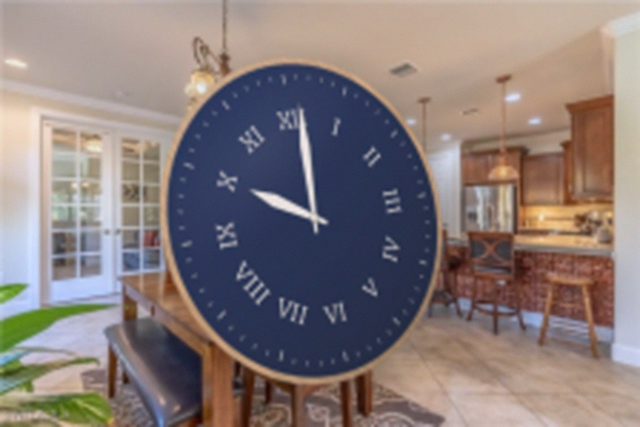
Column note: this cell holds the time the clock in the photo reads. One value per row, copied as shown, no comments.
10:01
